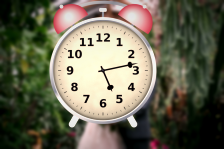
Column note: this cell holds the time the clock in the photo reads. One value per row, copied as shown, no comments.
5:13
